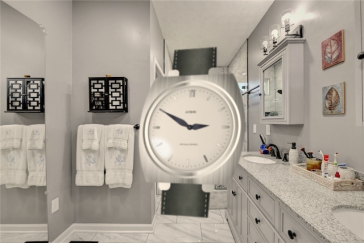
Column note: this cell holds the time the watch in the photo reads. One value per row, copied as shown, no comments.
2:50
